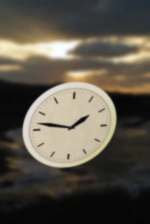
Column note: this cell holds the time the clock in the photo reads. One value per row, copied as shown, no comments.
1:47
